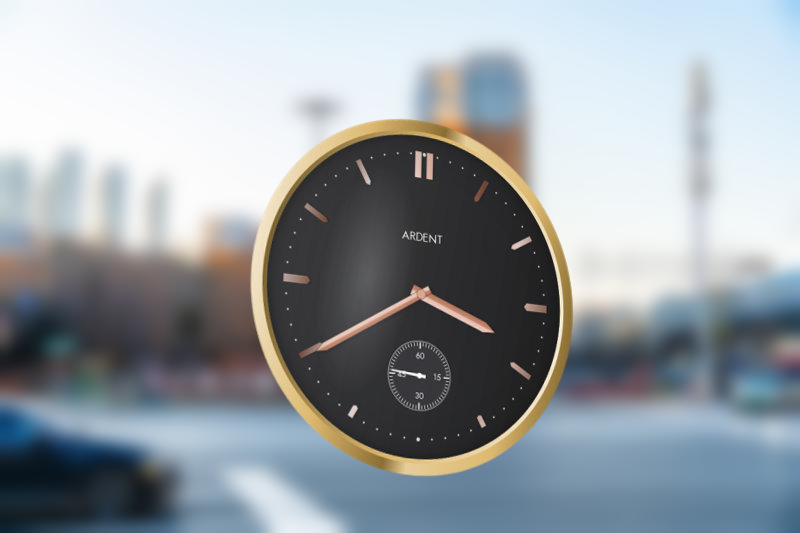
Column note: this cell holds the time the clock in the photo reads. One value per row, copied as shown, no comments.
3:39:46
